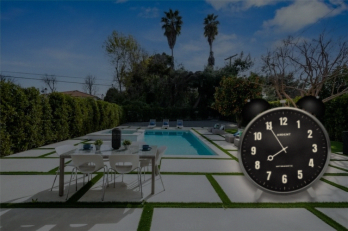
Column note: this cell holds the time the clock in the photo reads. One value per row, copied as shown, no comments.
7:55
